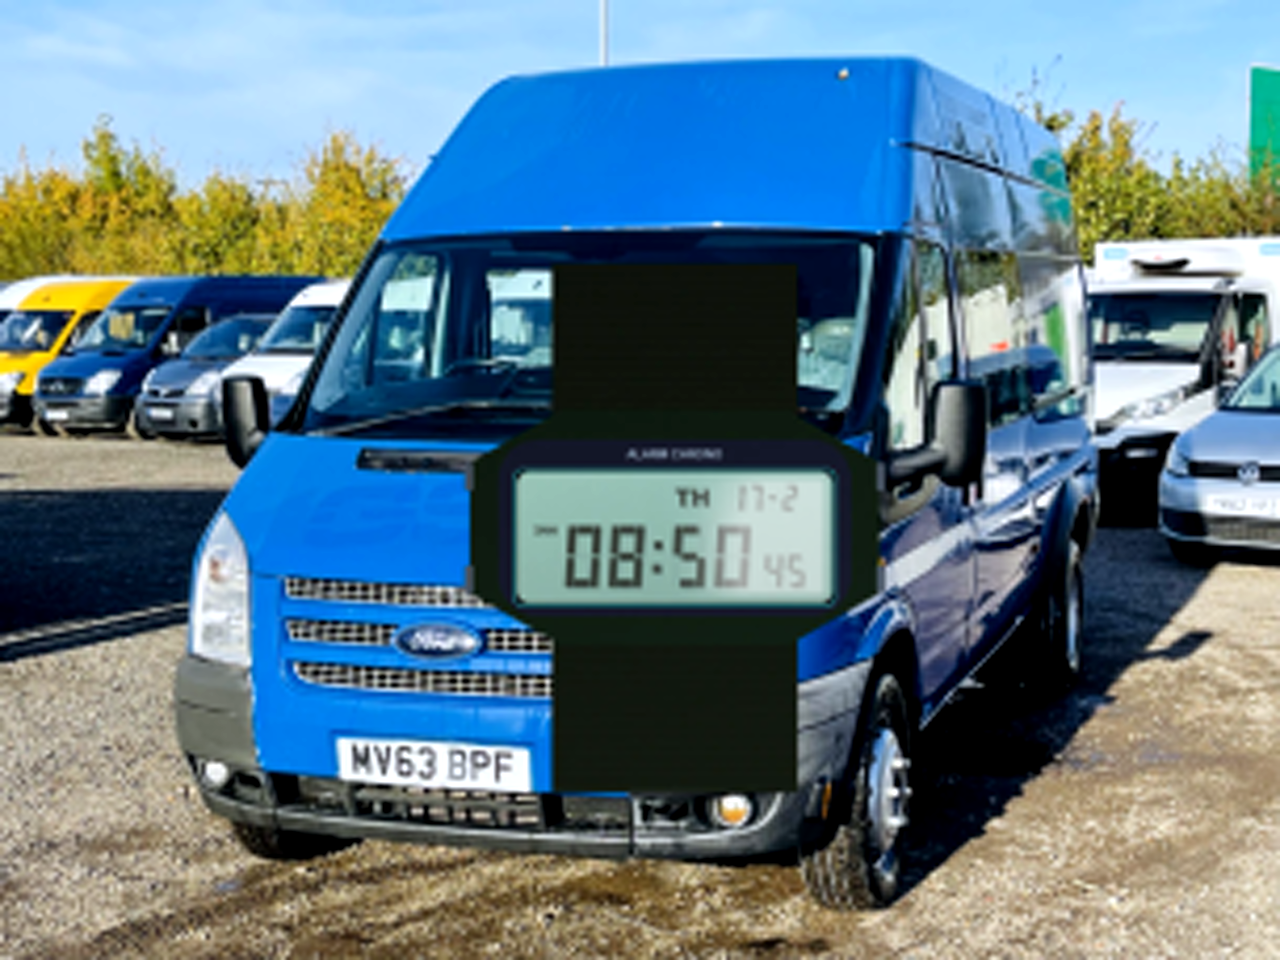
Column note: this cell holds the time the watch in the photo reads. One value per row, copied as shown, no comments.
8:50:45
